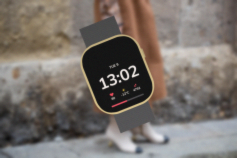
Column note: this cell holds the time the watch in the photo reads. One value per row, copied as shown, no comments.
13:02
